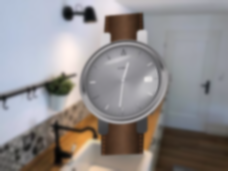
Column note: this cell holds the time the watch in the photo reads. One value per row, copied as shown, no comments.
12:31
